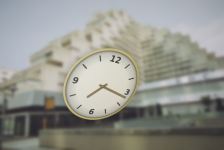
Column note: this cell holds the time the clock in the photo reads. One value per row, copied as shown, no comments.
7:17
